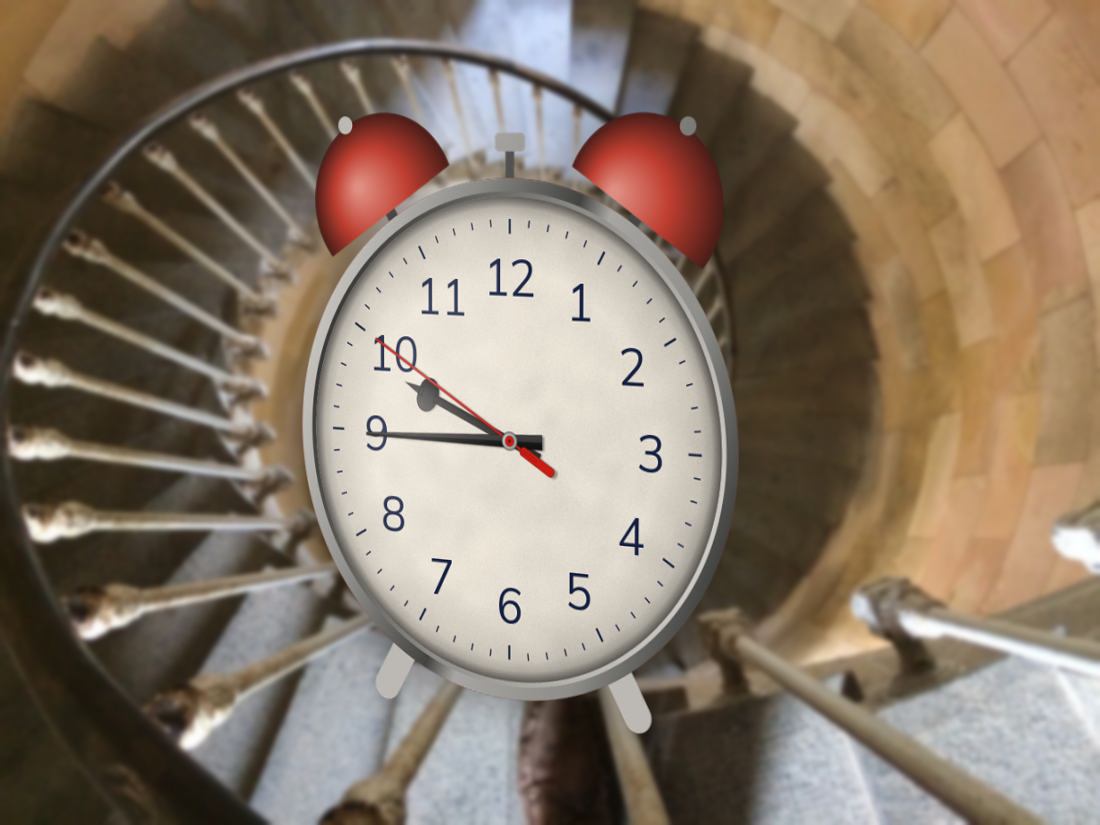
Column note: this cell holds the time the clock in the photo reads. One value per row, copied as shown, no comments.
9:44:50
